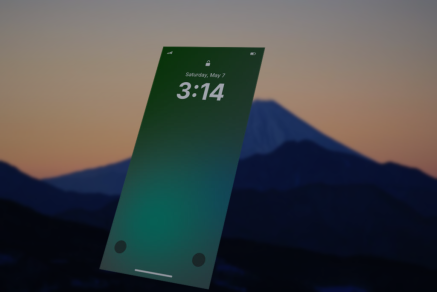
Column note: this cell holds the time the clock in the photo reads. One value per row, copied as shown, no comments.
3:14
